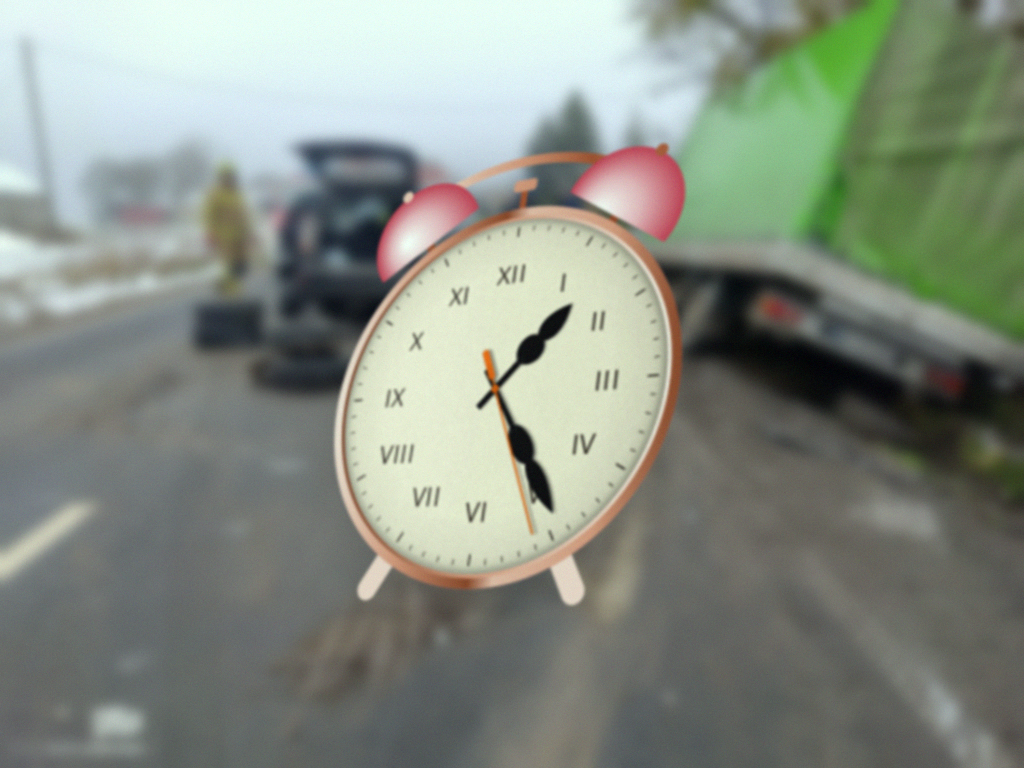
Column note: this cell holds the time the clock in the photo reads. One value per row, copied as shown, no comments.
1:24:26
